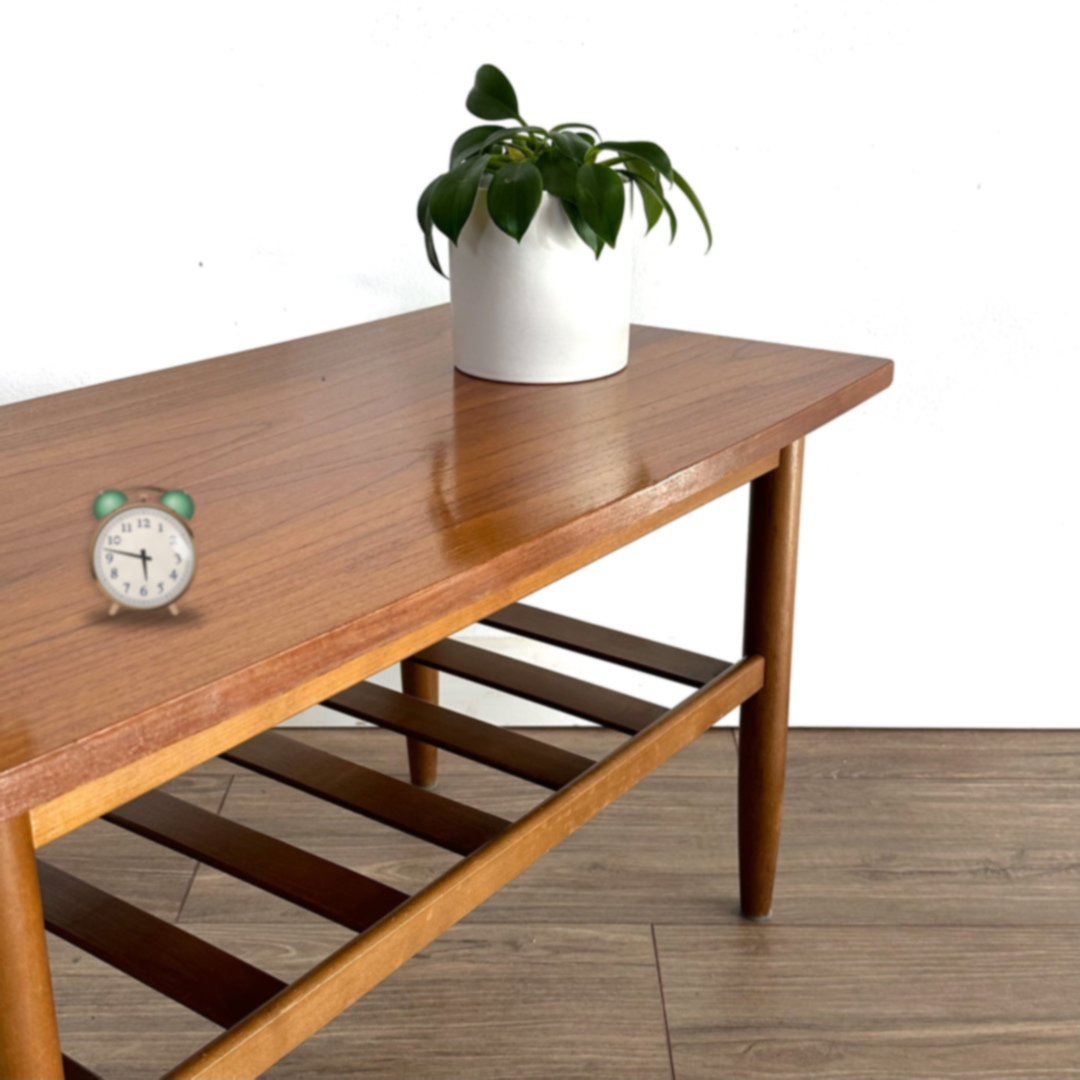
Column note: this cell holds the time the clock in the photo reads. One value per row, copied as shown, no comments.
5:47
